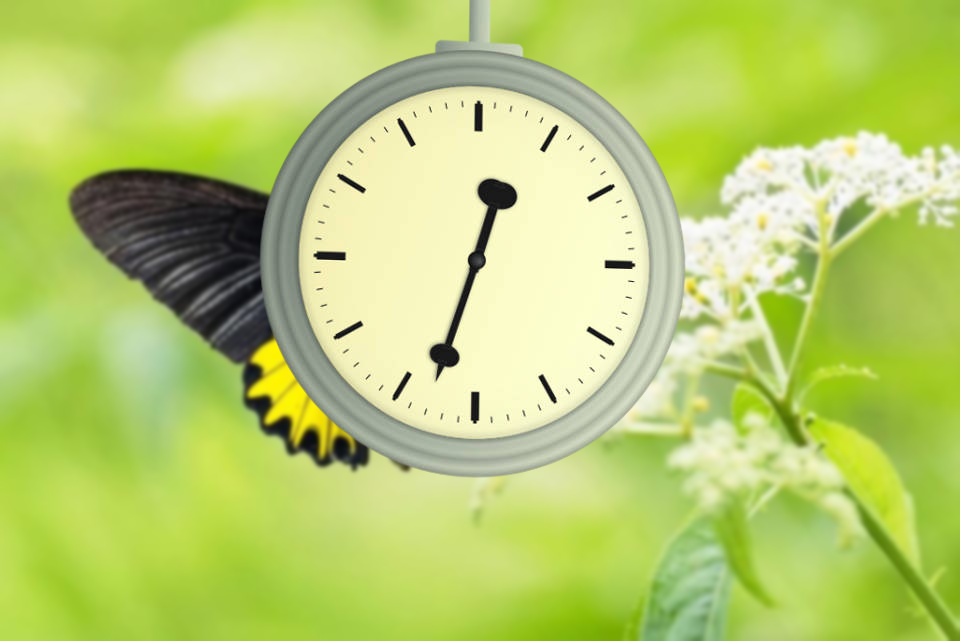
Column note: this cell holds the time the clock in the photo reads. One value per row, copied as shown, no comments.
12:33
